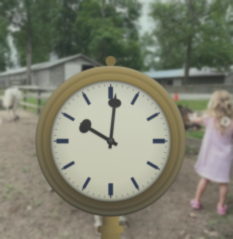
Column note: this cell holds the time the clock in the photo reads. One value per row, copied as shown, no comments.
10:01
